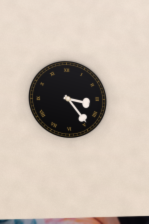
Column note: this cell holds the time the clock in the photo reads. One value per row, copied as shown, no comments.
3:24
